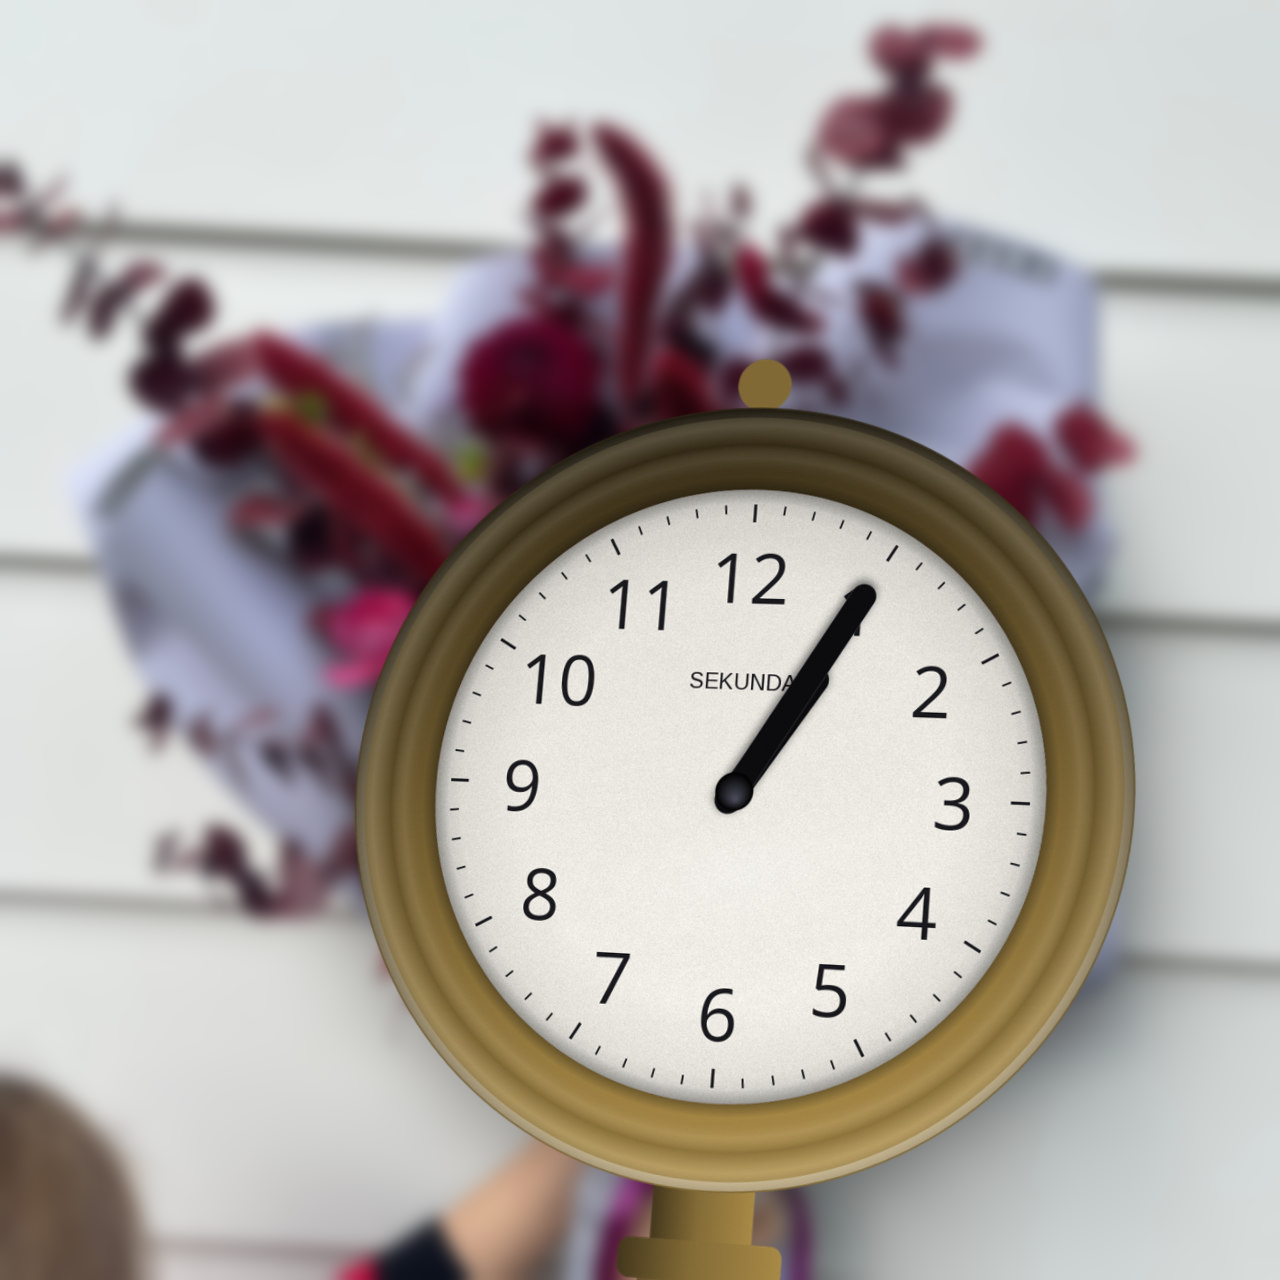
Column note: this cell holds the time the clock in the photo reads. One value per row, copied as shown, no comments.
1:05
